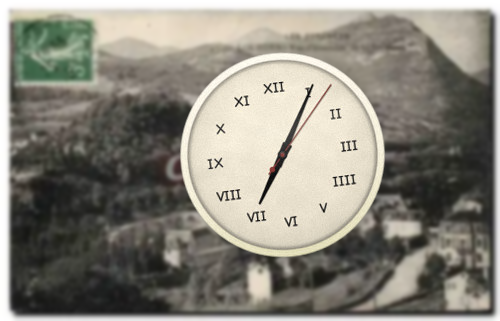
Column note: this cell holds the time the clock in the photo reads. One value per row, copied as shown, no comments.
7:05:07
